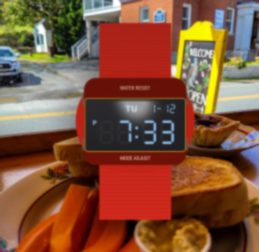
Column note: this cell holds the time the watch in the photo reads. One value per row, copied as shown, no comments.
7:33
